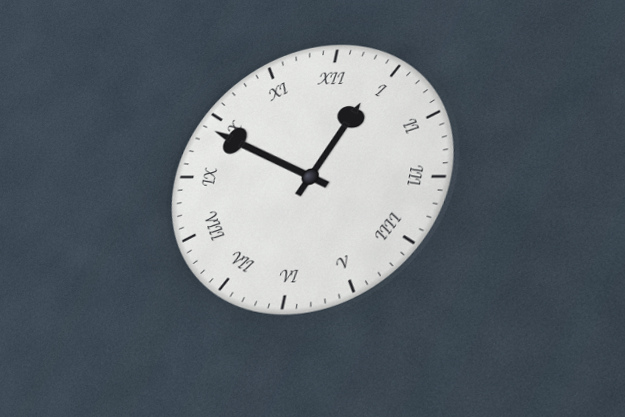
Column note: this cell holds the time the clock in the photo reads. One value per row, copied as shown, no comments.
12:49
